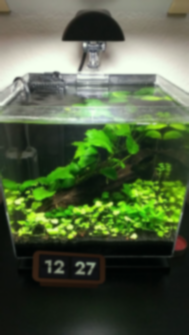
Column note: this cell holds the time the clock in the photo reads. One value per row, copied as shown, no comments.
12:27
